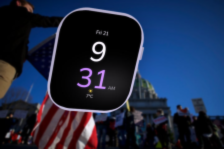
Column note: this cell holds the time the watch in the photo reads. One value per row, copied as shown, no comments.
9:31
